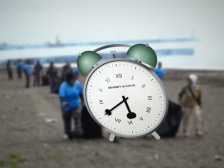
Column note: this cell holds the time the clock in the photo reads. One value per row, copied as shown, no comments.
5:40
